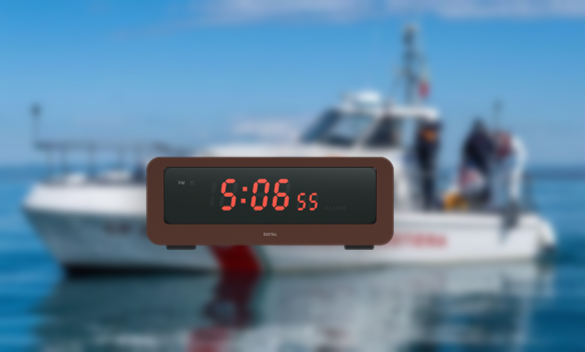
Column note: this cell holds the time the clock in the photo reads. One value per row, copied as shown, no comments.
5:06:55
